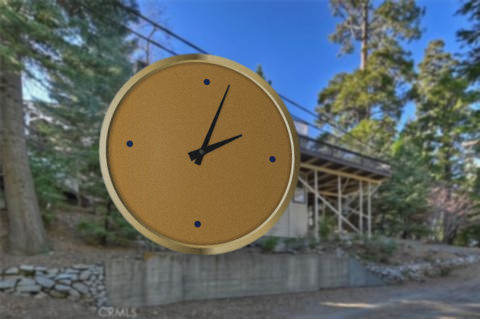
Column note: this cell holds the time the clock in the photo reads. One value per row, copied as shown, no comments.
2:03
